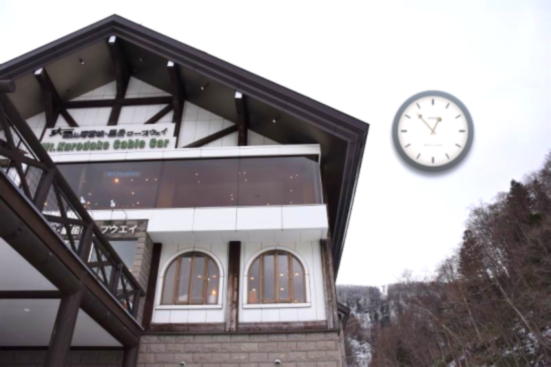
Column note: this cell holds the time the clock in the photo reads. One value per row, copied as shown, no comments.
12:53
